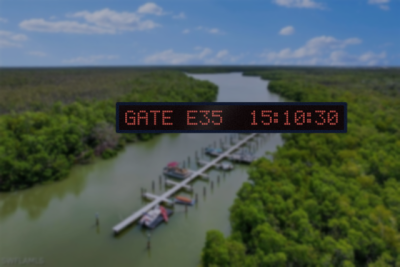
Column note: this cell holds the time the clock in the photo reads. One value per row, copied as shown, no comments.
15:10:30
